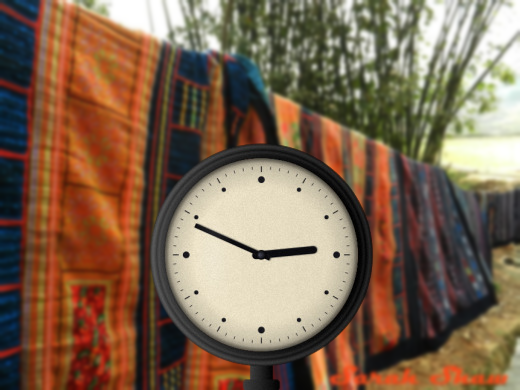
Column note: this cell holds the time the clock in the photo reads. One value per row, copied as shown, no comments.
2:49
